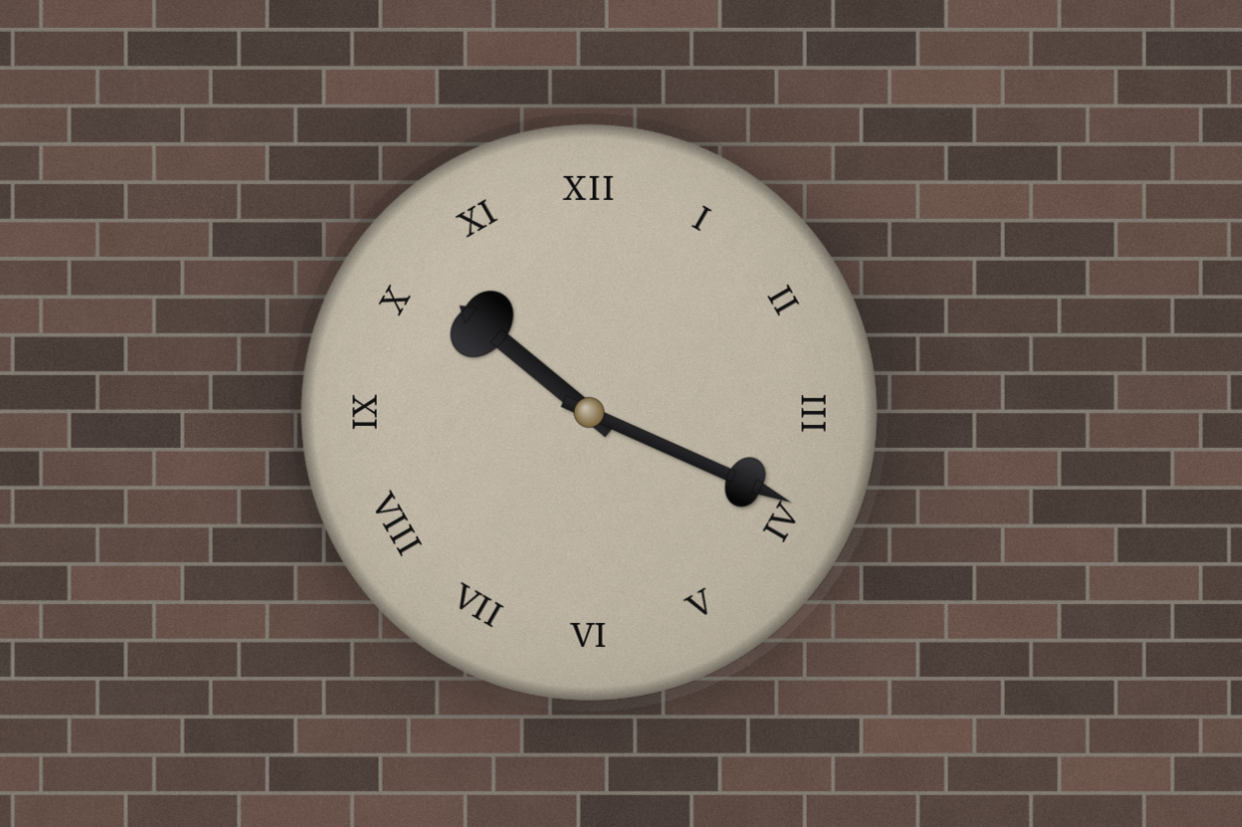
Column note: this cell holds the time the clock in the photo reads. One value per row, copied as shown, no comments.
10:19
